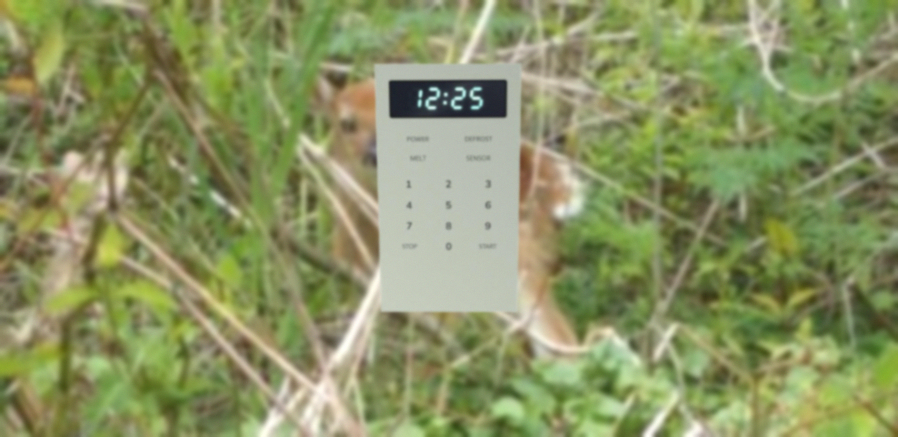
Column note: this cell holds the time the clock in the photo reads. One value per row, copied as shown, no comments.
12:25
